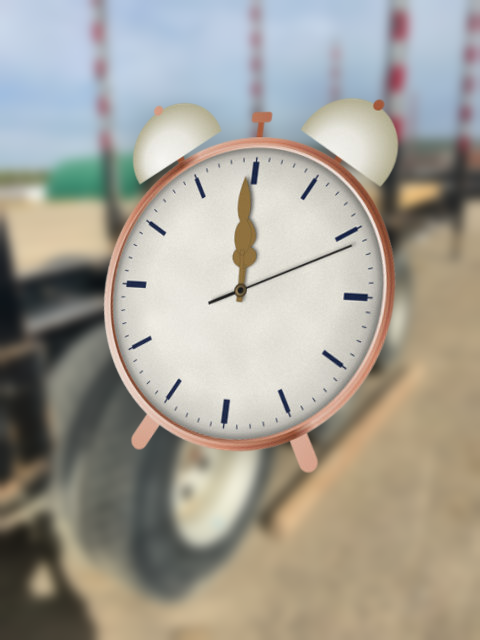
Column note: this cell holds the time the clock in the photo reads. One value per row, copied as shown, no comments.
11:59:11
